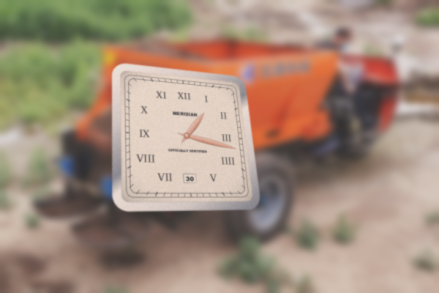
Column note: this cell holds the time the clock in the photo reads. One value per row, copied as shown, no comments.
1:17
